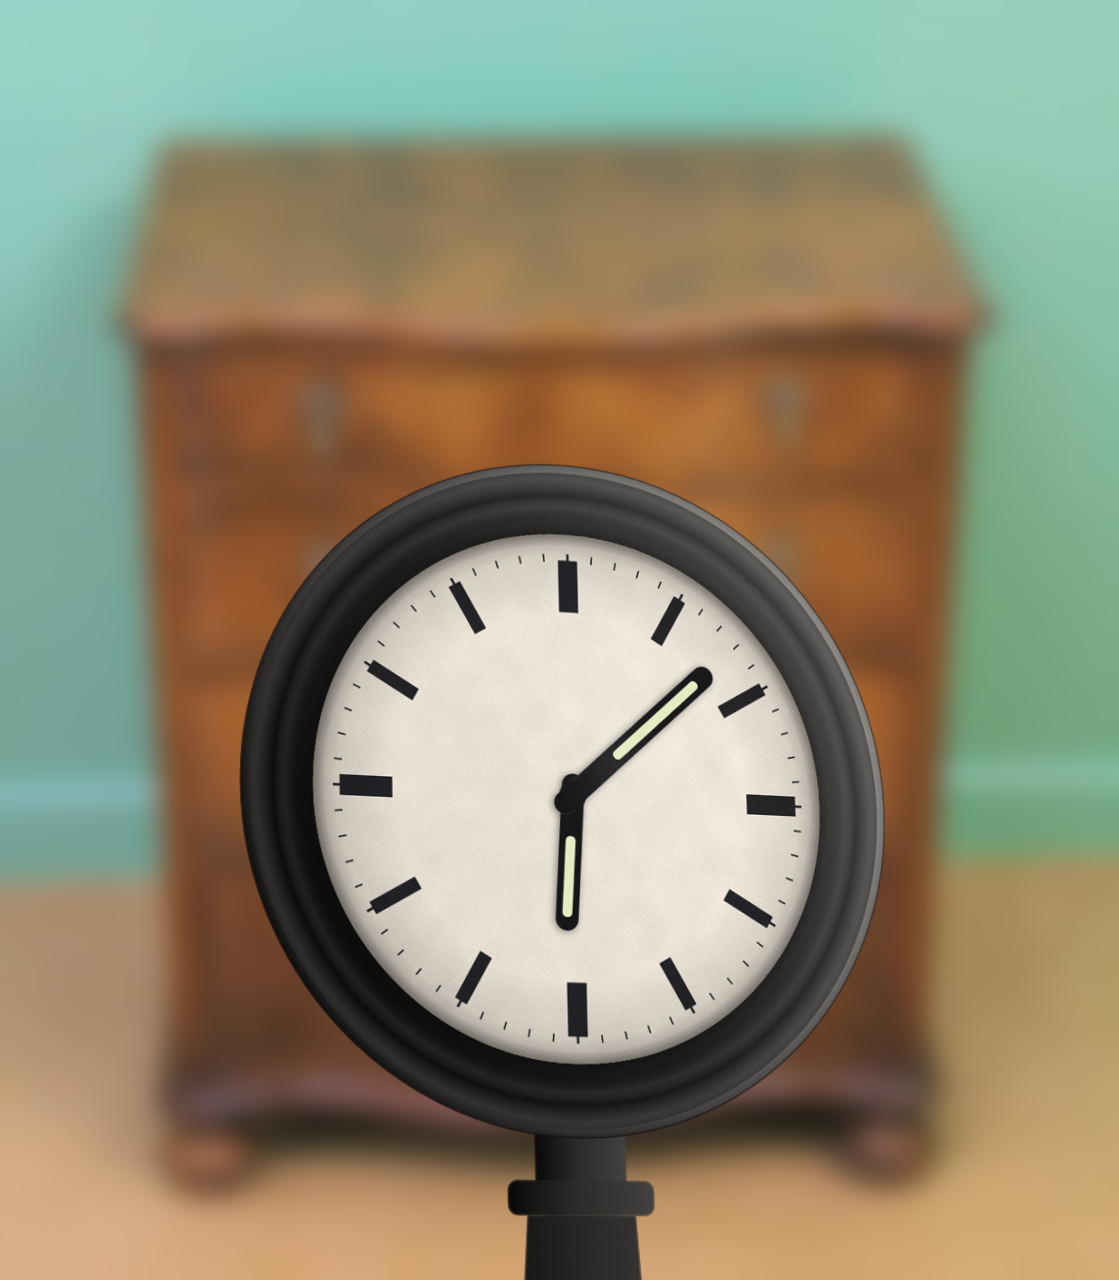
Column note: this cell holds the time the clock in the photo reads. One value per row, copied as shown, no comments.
6:08
